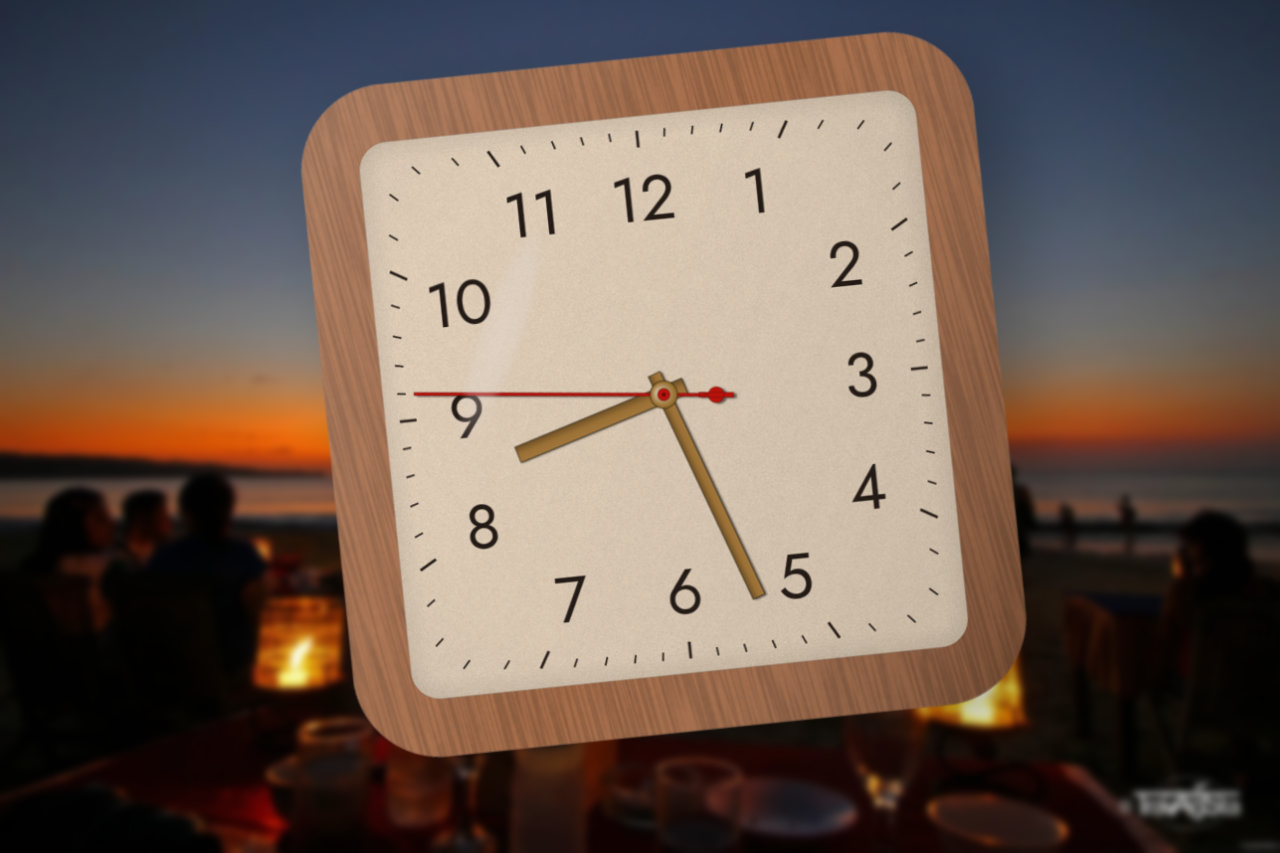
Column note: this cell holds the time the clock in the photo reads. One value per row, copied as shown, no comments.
8:26:46
